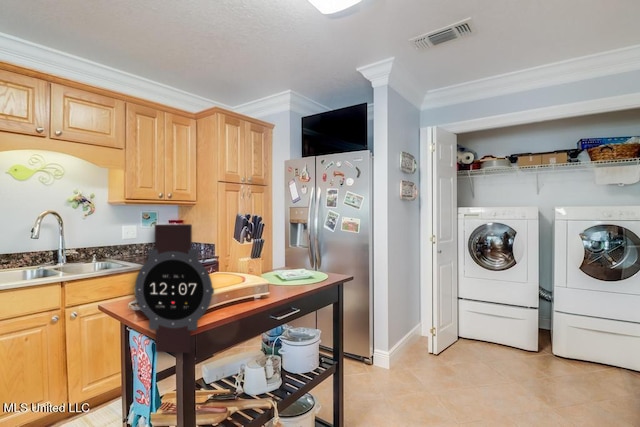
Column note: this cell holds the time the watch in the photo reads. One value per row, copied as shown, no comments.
12:07
